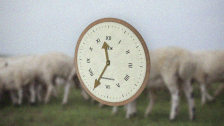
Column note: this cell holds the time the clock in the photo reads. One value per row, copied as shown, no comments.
11:35
